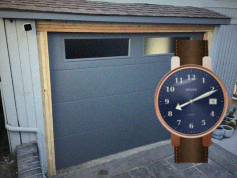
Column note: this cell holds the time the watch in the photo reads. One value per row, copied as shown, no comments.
8:11
